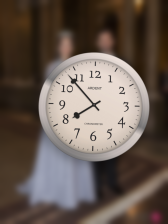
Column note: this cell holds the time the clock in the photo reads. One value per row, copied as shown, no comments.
7:53
